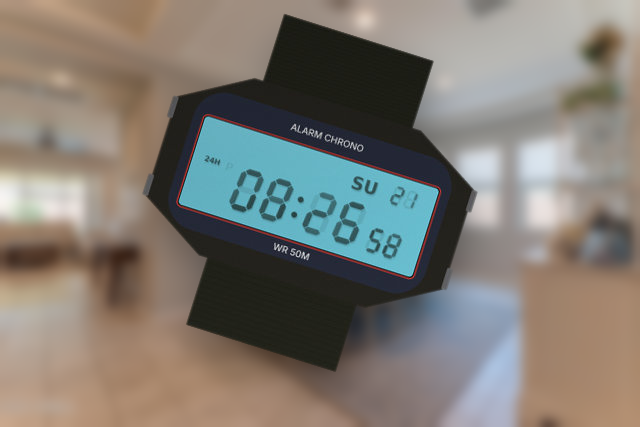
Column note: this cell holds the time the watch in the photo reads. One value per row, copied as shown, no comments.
8:26:58
